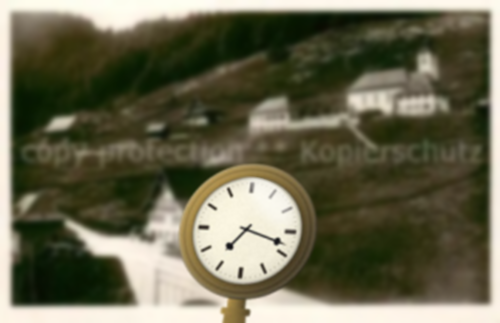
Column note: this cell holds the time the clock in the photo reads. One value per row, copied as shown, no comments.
7:18
